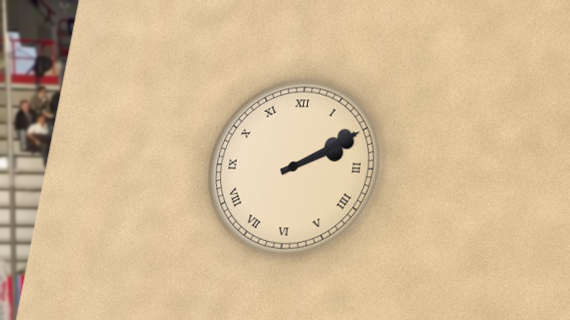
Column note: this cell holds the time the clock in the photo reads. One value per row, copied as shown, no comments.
2:10
